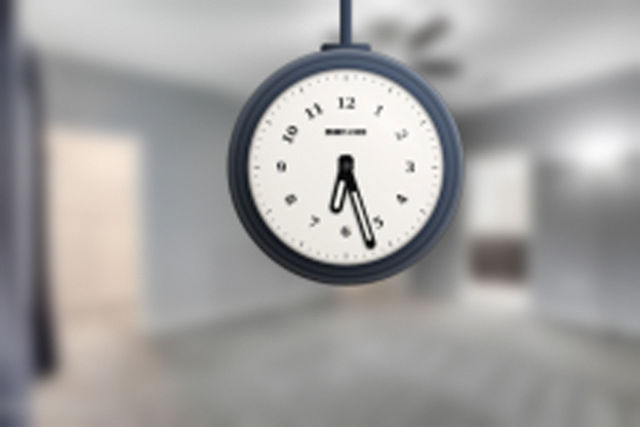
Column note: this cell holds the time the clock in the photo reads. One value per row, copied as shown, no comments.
6:27
